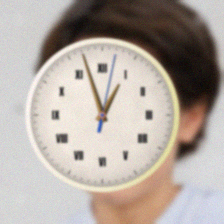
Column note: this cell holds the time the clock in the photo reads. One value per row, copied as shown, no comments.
12:57:02
